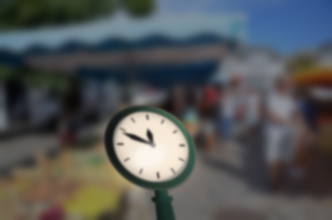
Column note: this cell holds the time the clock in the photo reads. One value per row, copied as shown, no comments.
11:49
